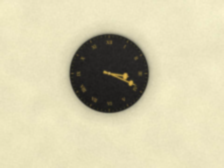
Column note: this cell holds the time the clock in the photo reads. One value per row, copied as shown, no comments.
3:19
